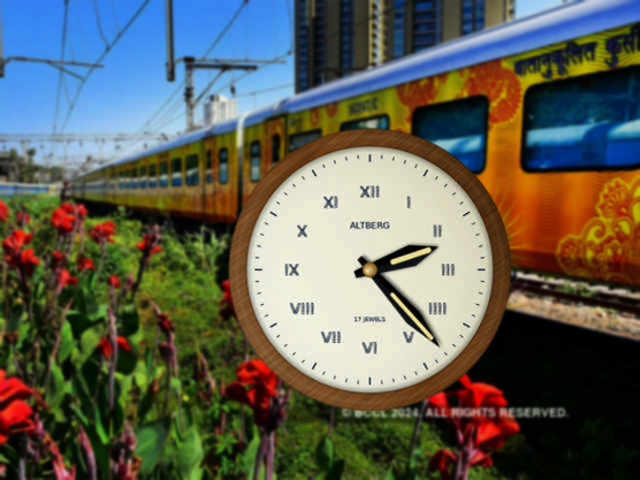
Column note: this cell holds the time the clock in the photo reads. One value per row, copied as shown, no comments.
2:23
